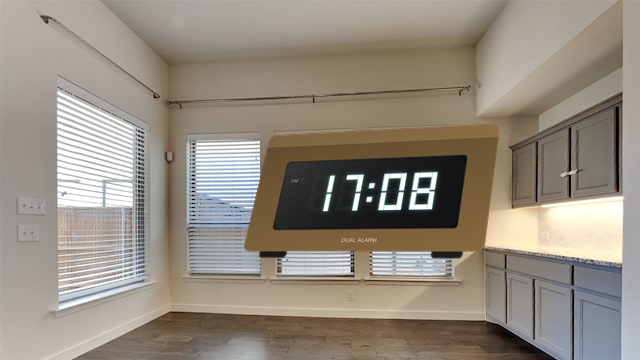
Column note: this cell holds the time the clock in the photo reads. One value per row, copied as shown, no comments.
17:08
